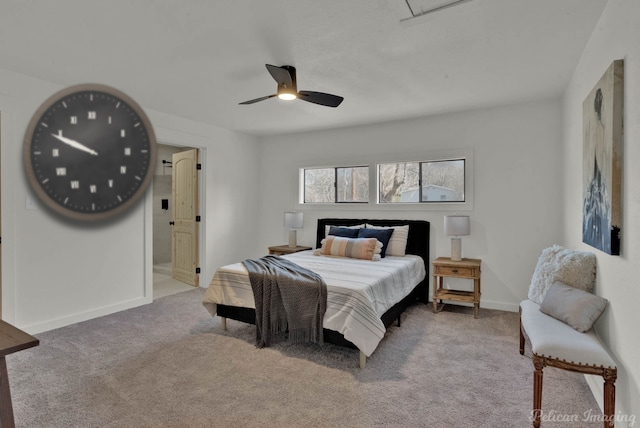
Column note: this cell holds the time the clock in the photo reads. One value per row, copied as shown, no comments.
9:49
